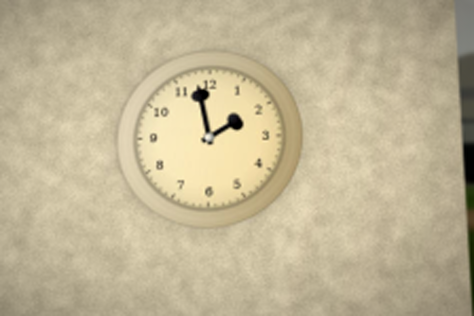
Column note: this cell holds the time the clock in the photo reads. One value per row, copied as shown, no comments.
1:58
